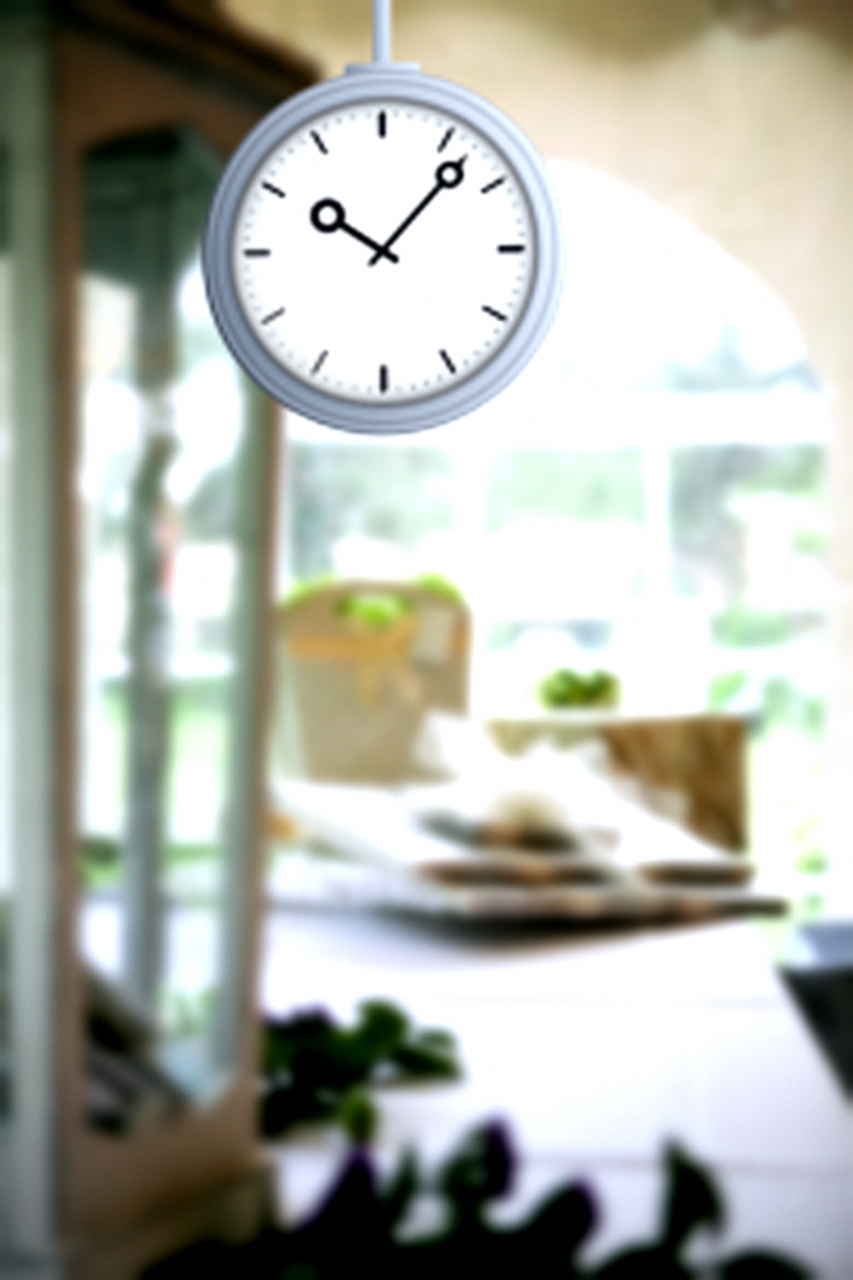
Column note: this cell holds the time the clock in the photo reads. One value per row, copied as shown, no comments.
10:07
